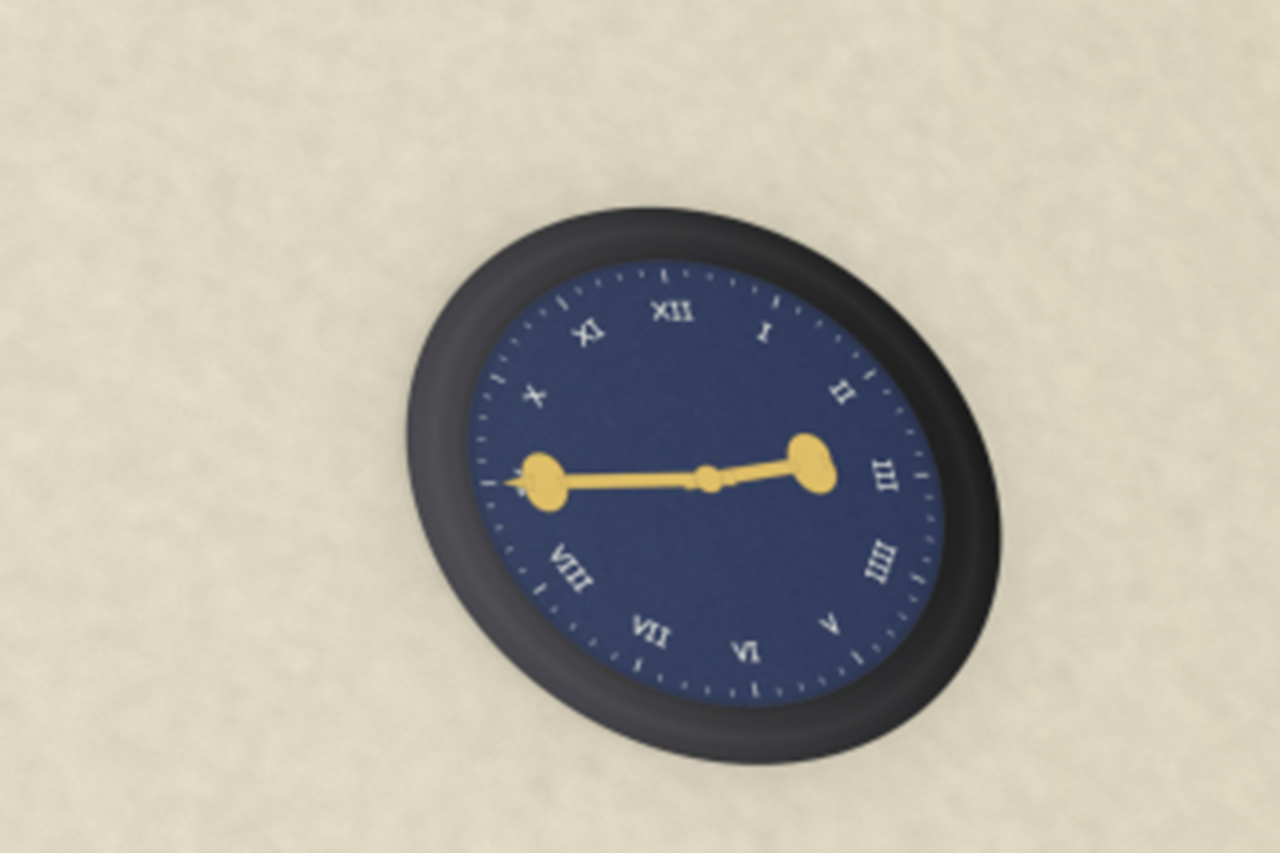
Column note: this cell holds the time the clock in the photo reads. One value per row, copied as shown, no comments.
2:45
